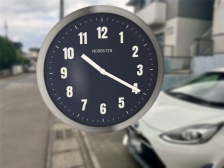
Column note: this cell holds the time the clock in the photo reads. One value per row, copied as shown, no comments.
10:20
